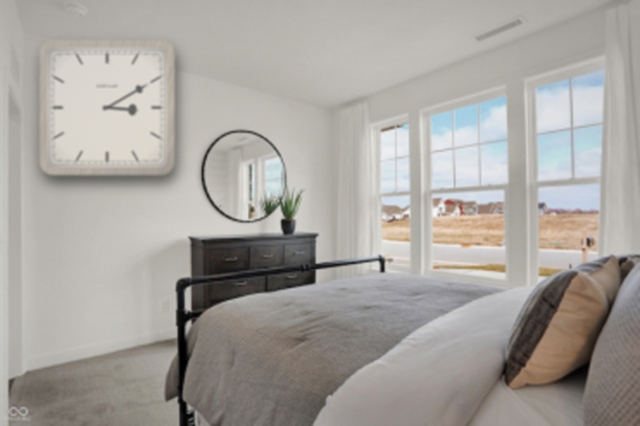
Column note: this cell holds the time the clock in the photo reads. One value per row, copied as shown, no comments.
3:10
